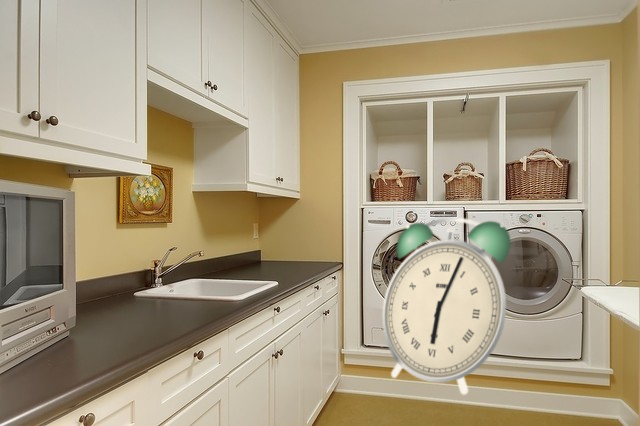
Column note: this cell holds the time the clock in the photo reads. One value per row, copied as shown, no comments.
6:03
